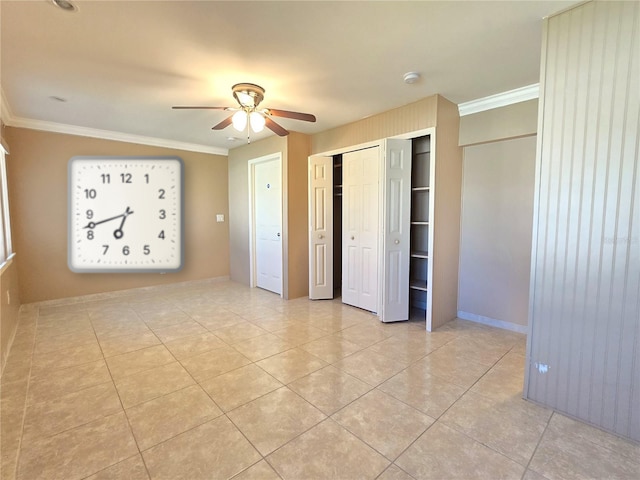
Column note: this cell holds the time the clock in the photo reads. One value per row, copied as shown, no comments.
6:42
